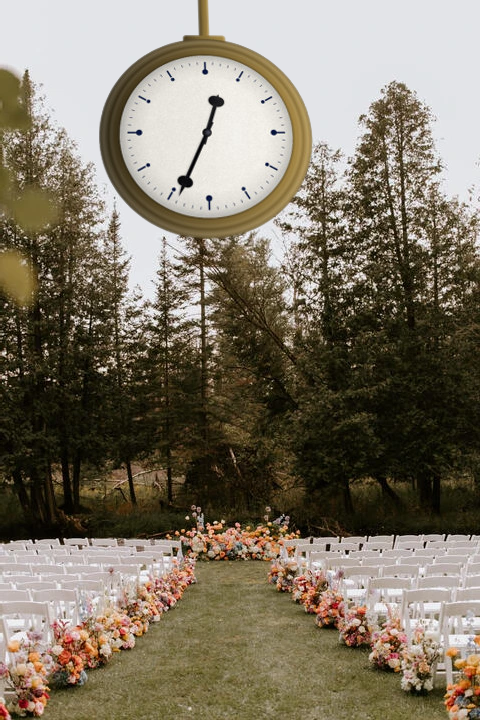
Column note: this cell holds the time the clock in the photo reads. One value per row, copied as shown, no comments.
12:34
